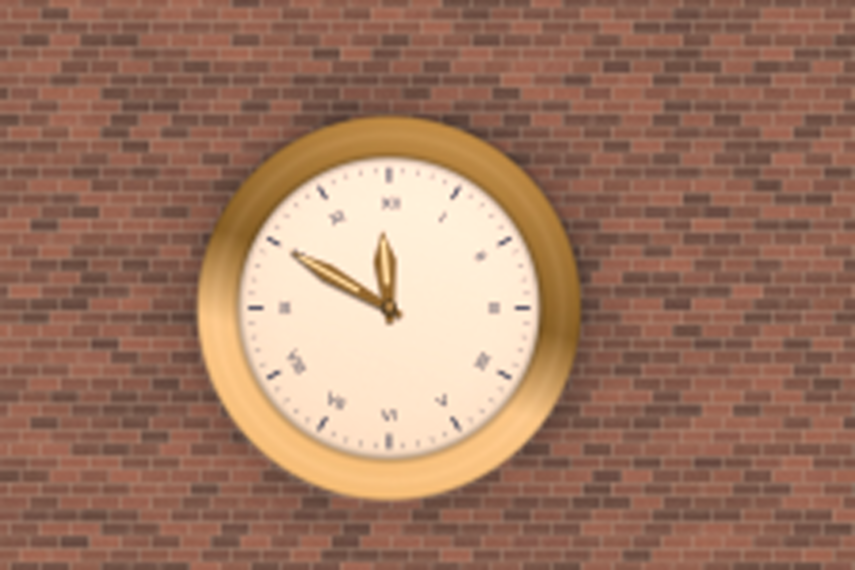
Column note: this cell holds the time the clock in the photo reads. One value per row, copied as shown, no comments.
11:50
